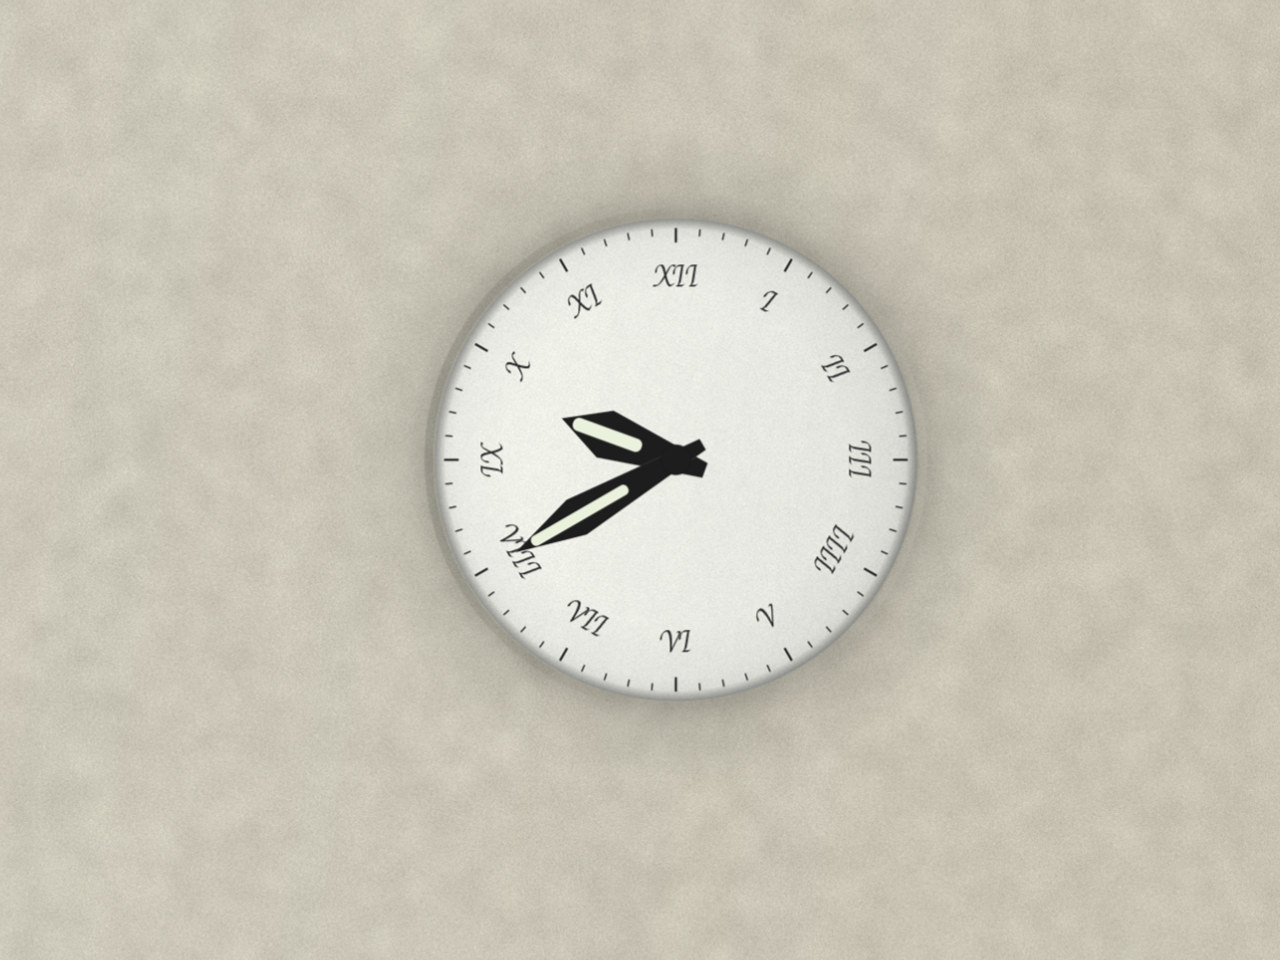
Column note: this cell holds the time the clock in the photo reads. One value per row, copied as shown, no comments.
9:40
